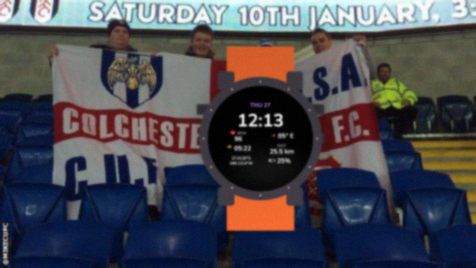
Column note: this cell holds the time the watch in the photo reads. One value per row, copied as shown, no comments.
12:13
